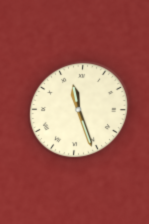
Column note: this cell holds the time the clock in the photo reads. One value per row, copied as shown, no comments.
11:26
